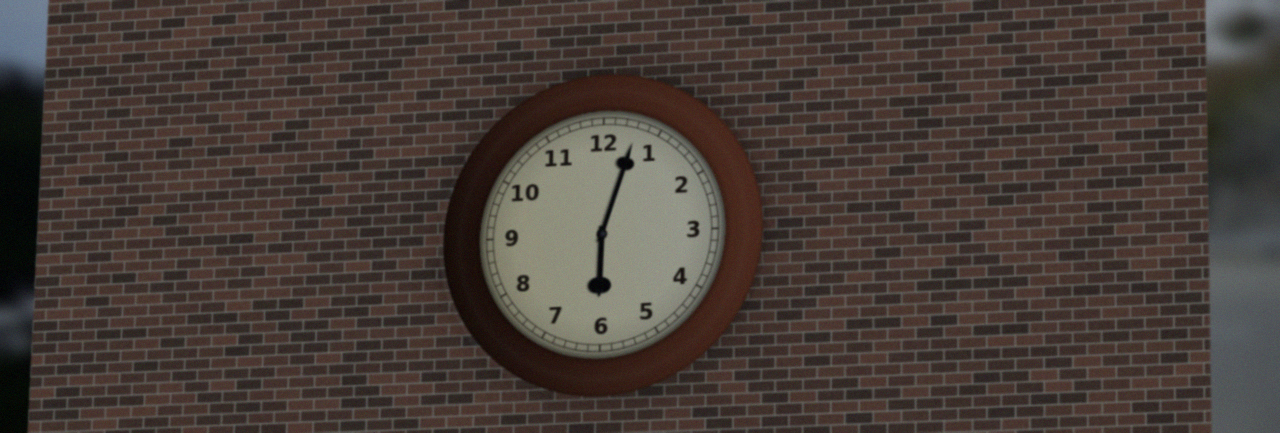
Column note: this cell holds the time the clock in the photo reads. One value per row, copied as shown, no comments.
6:03
